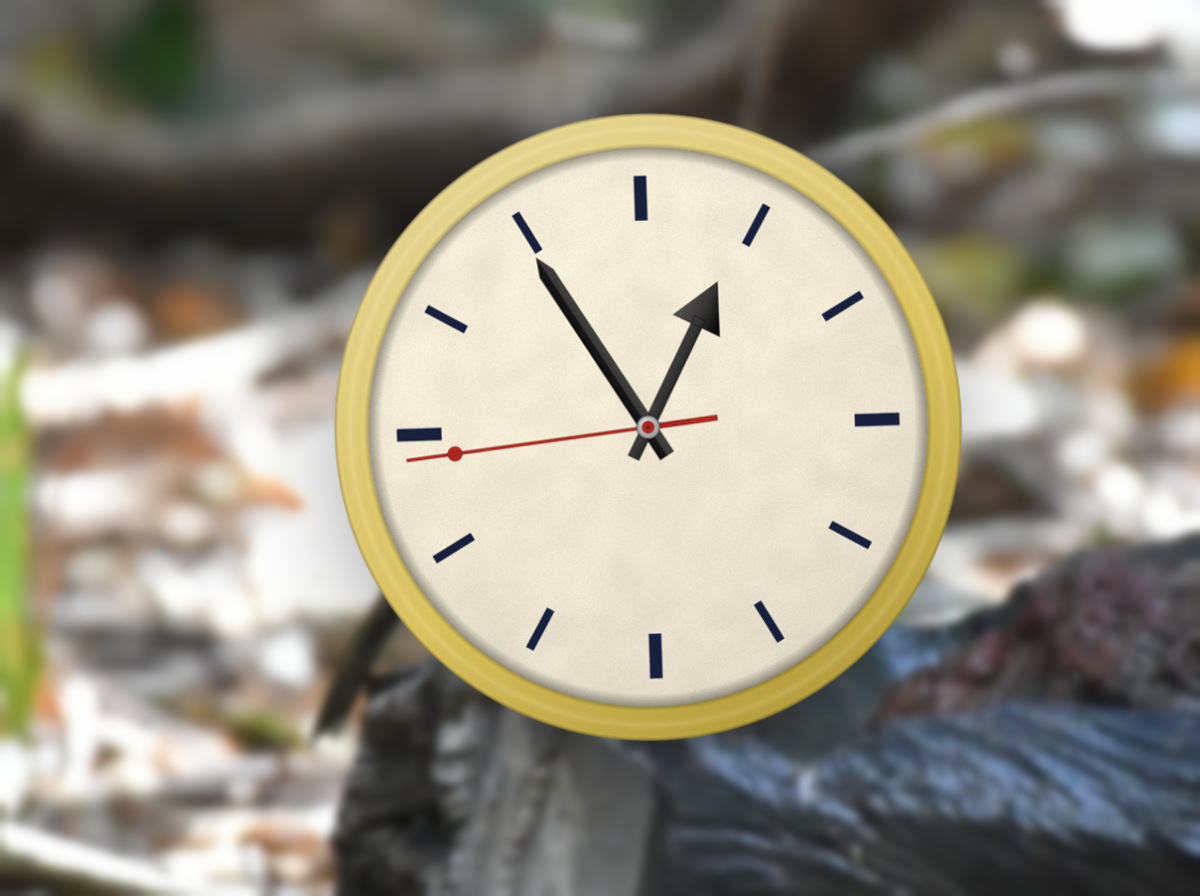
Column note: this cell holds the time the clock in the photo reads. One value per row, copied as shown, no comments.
12:54:44
